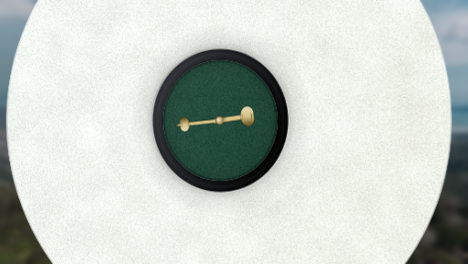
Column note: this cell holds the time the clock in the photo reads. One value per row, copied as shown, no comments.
2:44
